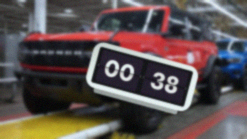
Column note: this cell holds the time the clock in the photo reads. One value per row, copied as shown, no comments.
0:38
